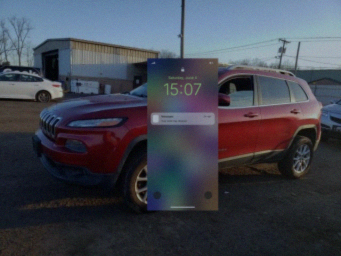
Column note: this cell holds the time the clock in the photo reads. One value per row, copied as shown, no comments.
15:07
